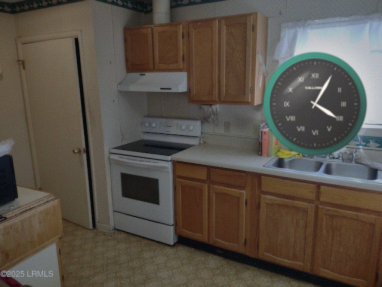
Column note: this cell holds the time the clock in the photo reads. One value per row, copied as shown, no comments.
4:05
